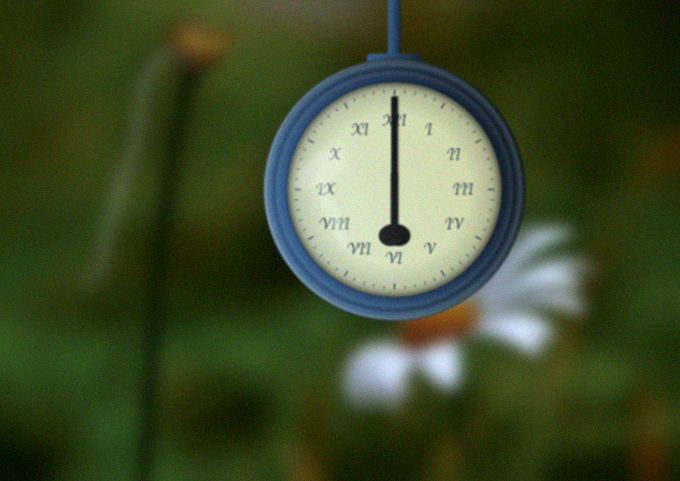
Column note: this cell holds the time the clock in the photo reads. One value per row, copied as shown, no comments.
6:00
